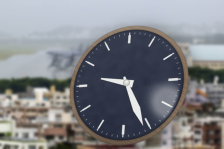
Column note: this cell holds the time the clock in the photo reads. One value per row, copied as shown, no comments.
9:26
